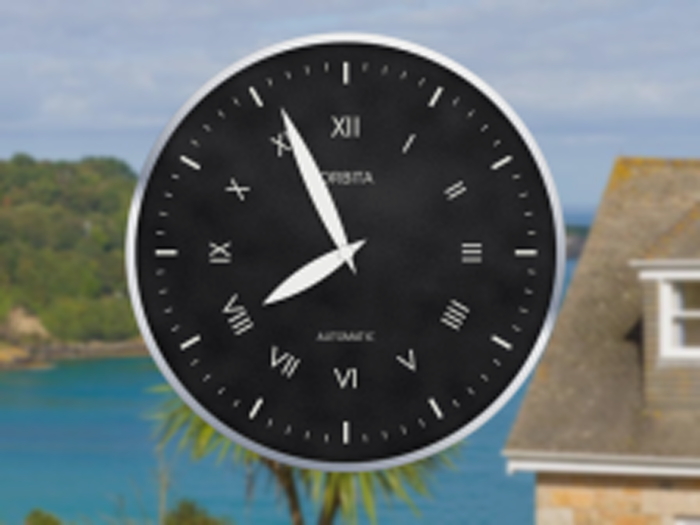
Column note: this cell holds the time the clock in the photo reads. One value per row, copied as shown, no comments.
7:56
